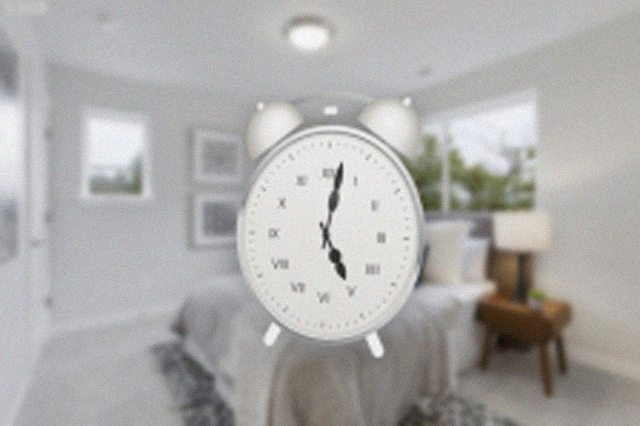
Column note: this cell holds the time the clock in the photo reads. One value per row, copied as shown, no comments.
5:02
